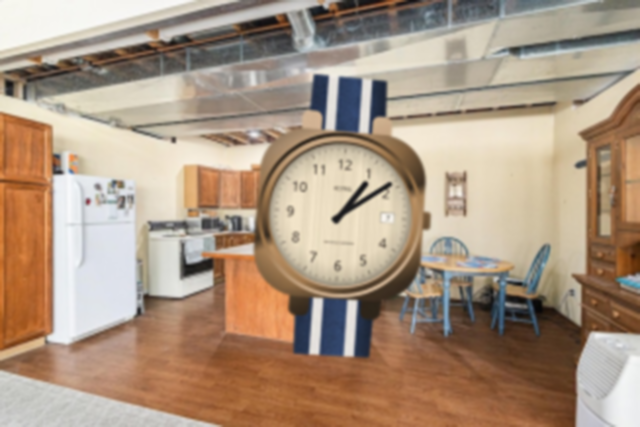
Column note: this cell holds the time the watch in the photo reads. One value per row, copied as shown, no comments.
1:09
